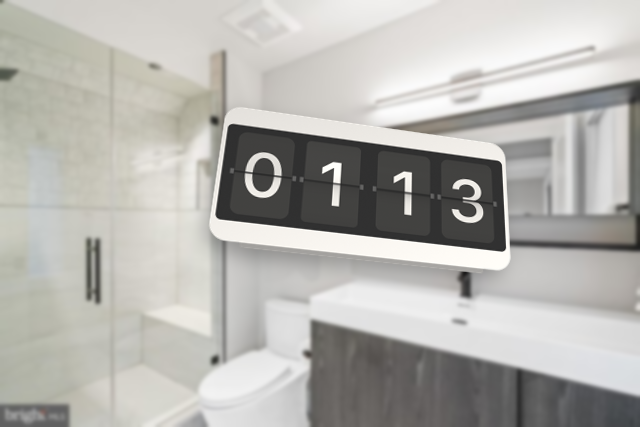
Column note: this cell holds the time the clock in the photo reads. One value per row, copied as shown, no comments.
1:13
